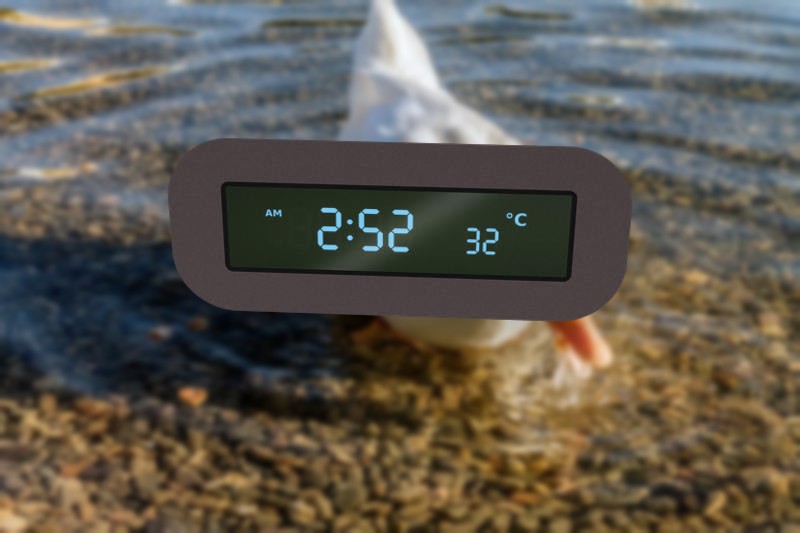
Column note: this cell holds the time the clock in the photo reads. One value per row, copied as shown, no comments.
2:52
